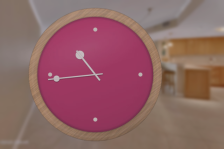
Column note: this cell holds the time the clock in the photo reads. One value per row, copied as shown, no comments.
10:44
